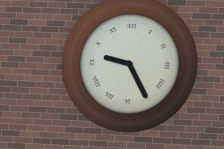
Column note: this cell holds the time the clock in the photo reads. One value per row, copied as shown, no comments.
9:25
